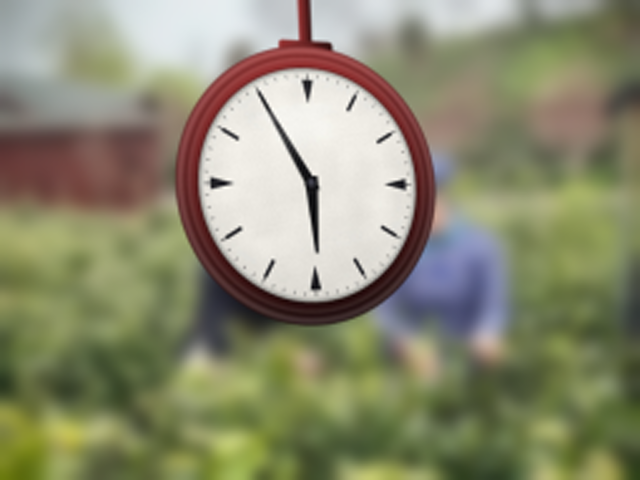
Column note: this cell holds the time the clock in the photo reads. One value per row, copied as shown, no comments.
5:55
